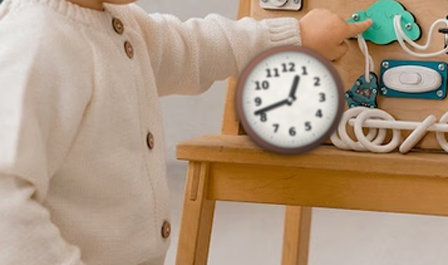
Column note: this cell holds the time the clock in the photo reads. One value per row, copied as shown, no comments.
12:42
